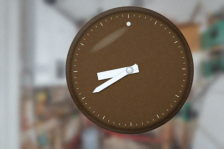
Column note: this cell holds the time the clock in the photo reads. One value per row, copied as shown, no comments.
8:40
